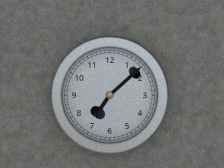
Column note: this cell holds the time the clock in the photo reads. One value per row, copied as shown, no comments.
7:08
